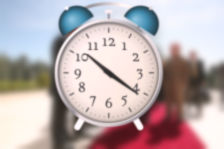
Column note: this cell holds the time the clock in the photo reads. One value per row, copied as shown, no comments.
10:21
